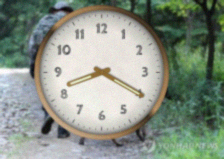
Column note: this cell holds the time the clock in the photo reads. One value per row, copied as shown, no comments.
8:20
